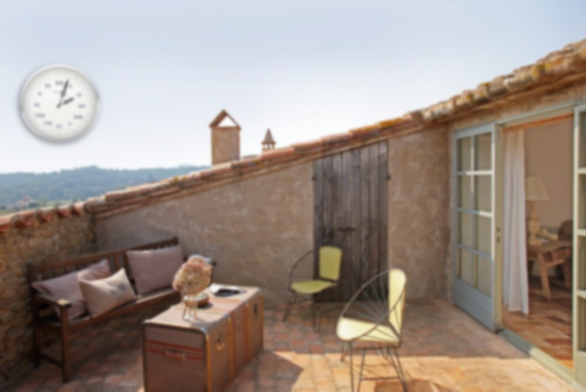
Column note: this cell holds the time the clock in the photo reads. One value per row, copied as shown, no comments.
2:03
